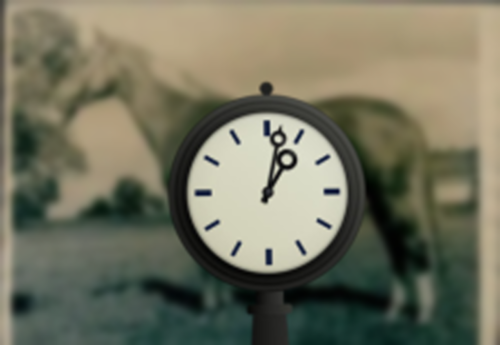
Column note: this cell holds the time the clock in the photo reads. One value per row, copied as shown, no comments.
1:02
